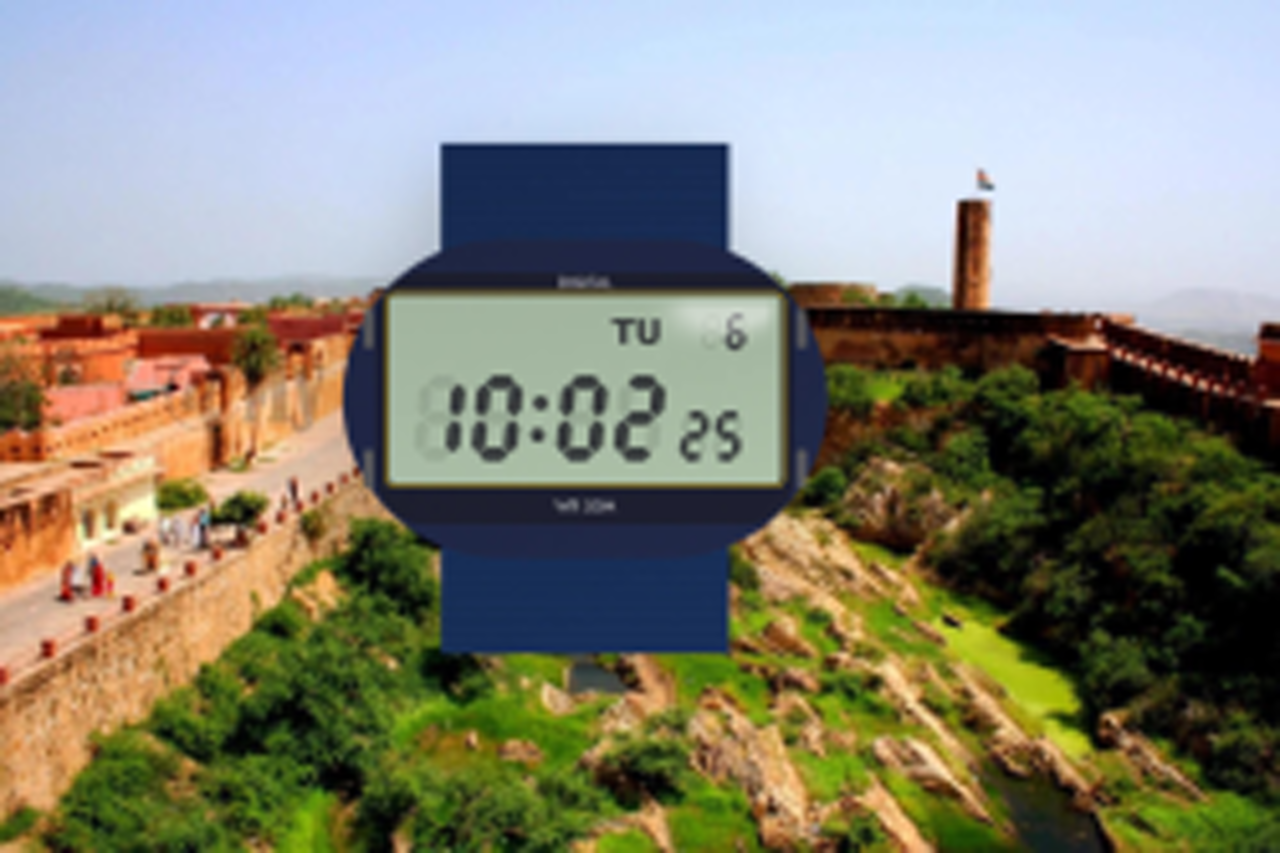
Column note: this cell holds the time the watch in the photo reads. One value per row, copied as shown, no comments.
10:02:25
